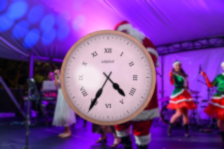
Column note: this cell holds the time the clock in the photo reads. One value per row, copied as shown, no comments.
4:35
